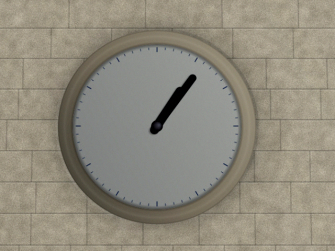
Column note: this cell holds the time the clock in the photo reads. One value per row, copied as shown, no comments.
1:06
